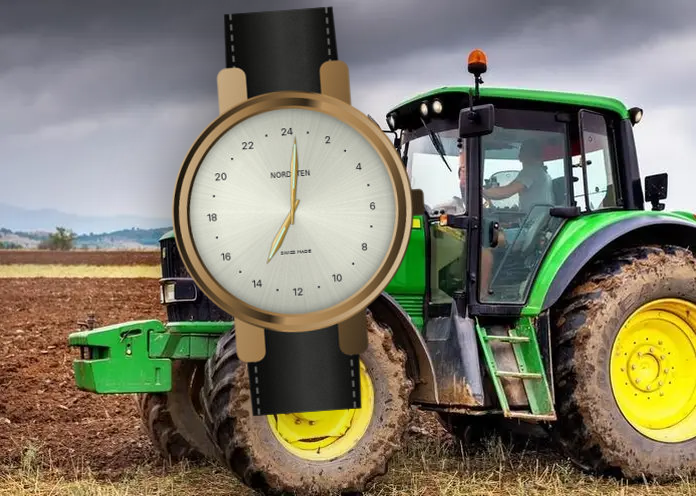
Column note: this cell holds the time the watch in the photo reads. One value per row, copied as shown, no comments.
14:01
